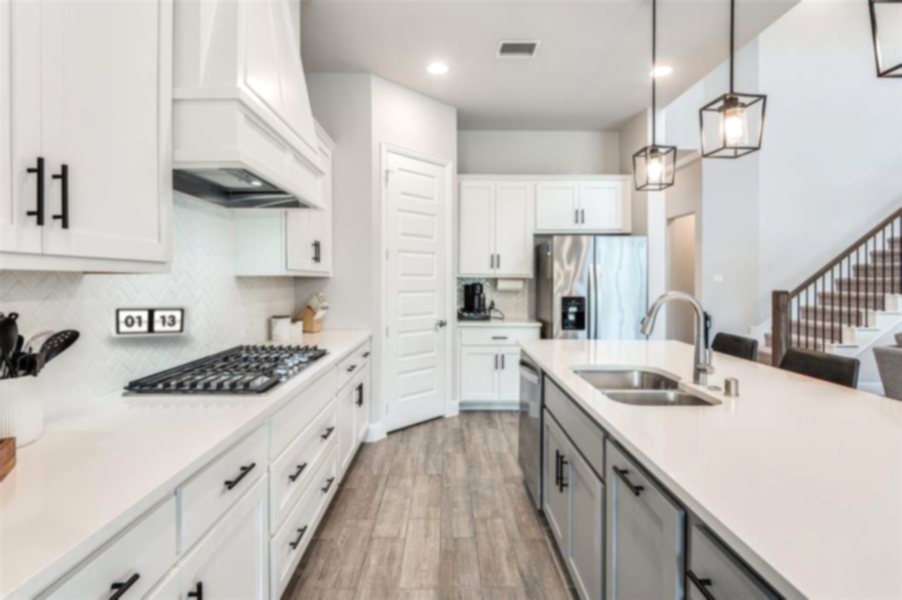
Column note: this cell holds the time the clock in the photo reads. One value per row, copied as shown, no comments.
1:13
